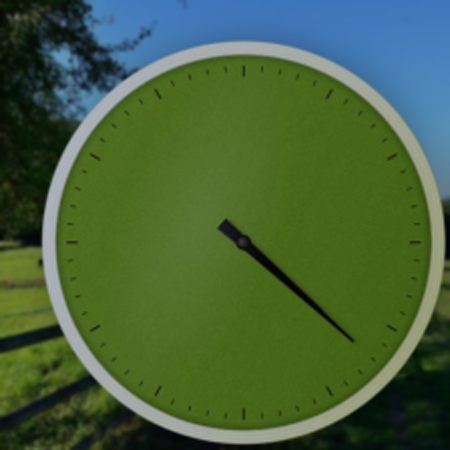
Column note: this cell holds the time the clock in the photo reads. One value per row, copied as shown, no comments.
4:22
